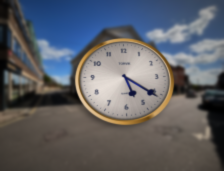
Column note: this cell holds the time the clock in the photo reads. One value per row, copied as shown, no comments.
5:21
